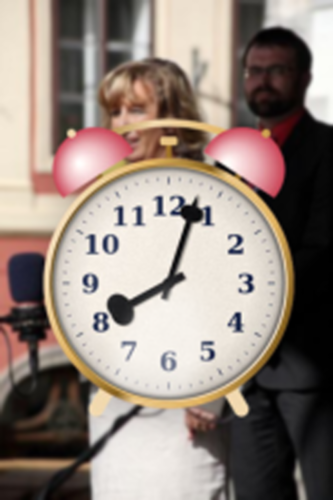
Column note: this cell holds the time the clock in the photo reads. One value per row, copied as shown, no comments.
8:03
